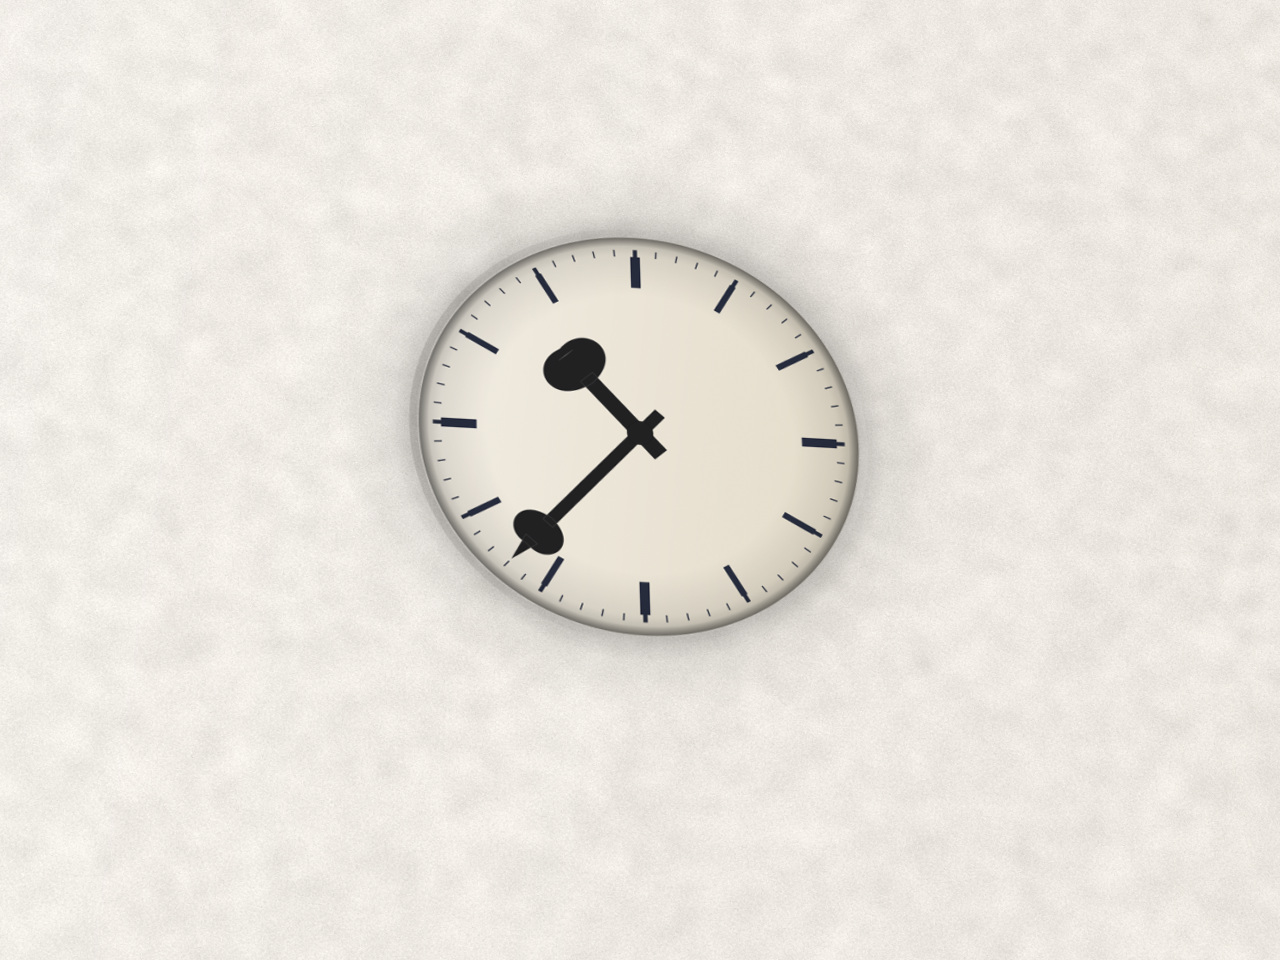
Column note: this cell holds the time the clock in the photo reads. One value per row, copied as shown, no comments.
10:37
